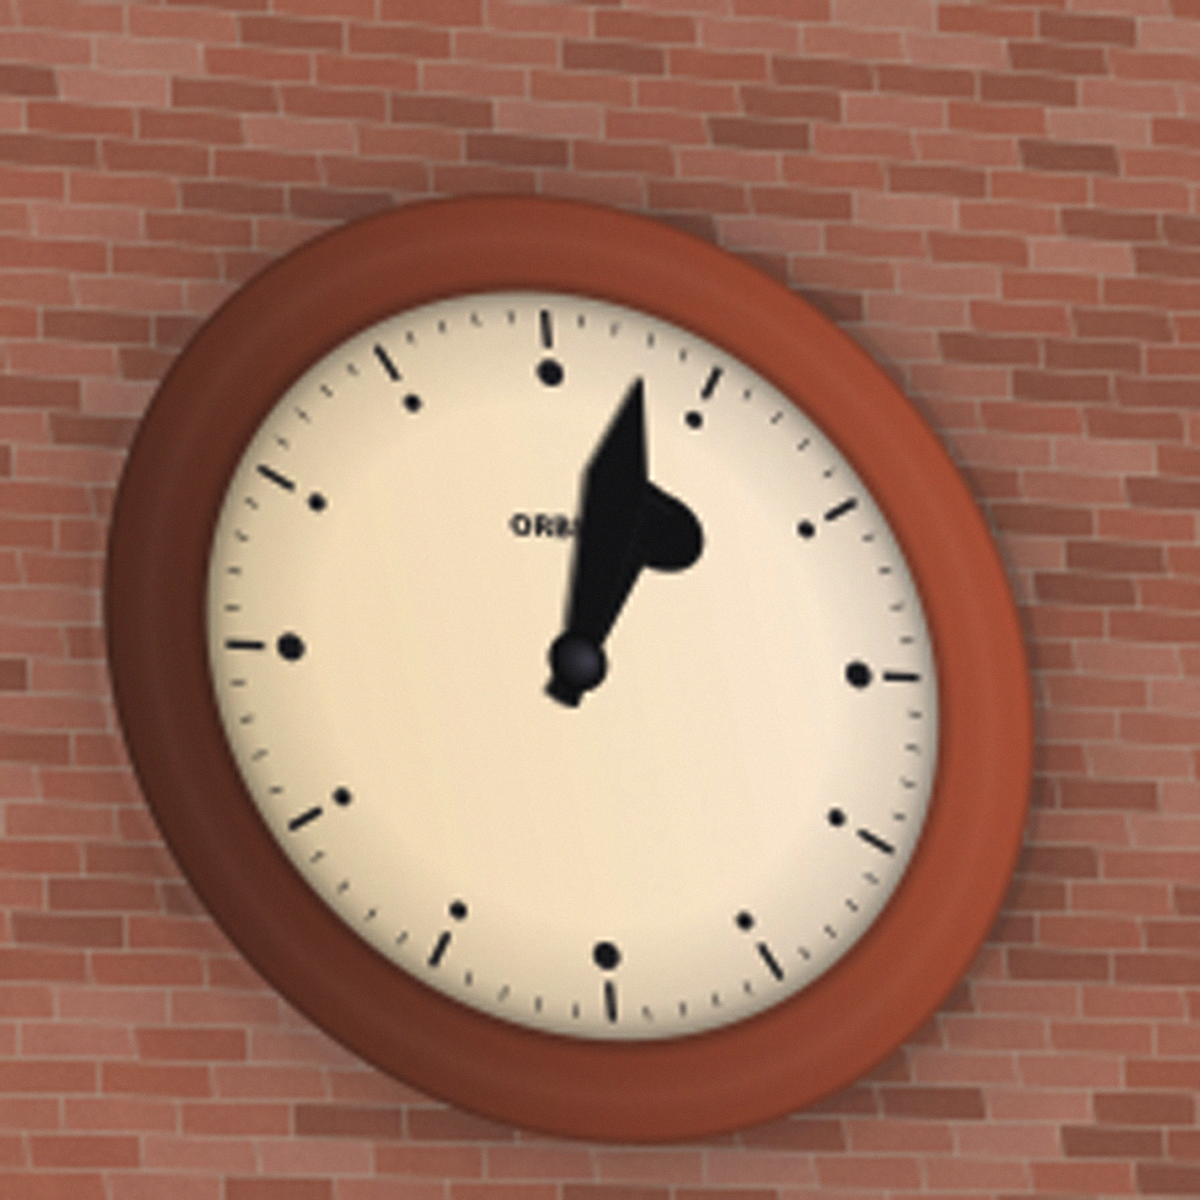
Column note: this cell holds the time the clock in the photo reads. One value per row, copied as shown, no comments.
1:03
